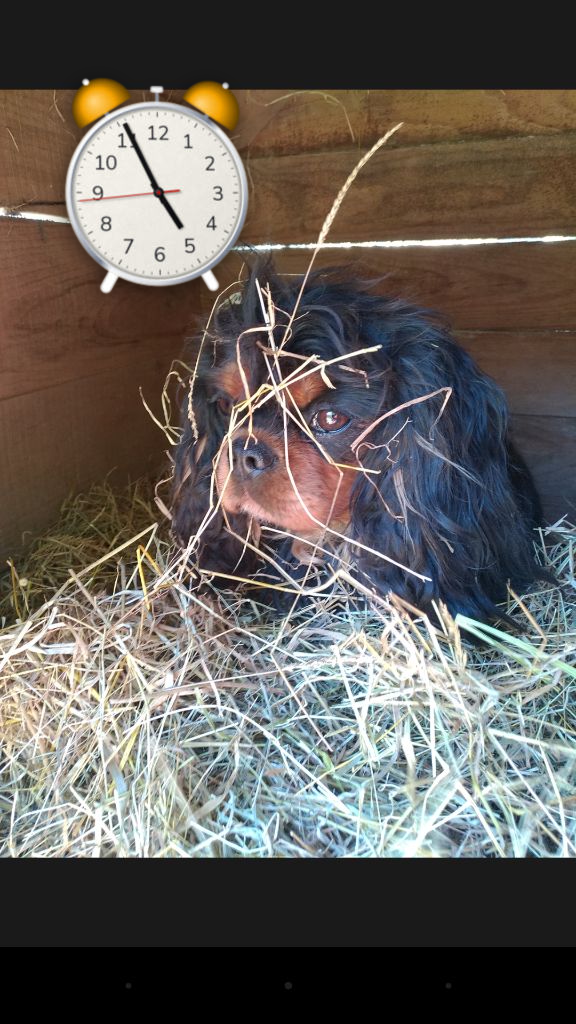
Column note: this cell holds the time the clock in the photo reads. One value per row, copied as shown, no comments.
4:55:44
